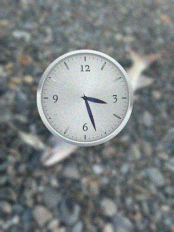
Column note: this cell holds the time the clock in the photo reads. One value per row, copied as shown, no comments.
3:27
